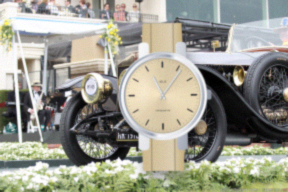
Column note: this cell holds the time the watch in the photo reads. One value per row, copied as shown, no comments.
11:06
